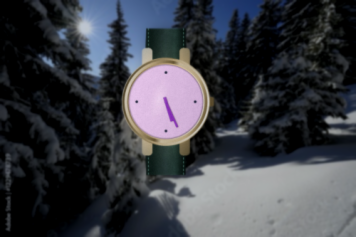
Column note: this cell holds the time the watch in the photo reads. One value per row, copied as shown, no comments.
5:26
